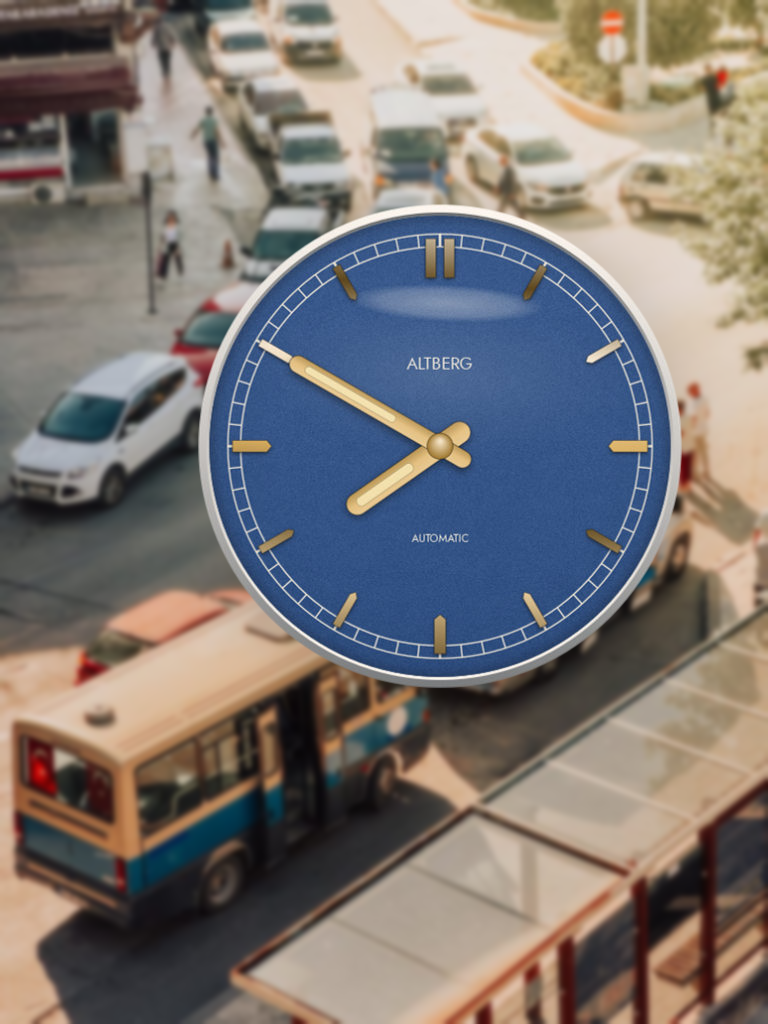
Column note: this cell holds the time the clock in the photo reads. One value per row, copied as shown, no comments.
7:50
